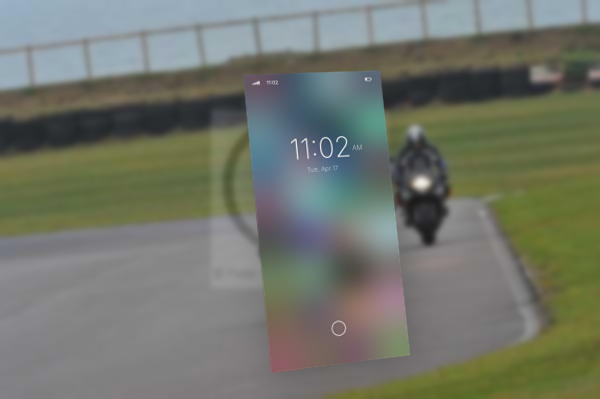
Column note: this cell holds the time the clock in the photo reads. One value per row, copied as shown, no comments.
11:02
